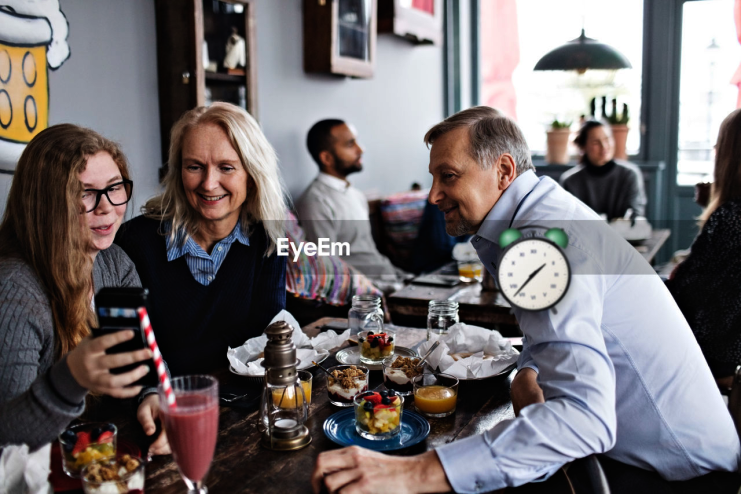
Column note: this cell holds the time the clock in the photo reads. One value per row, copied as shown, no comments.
1:37
